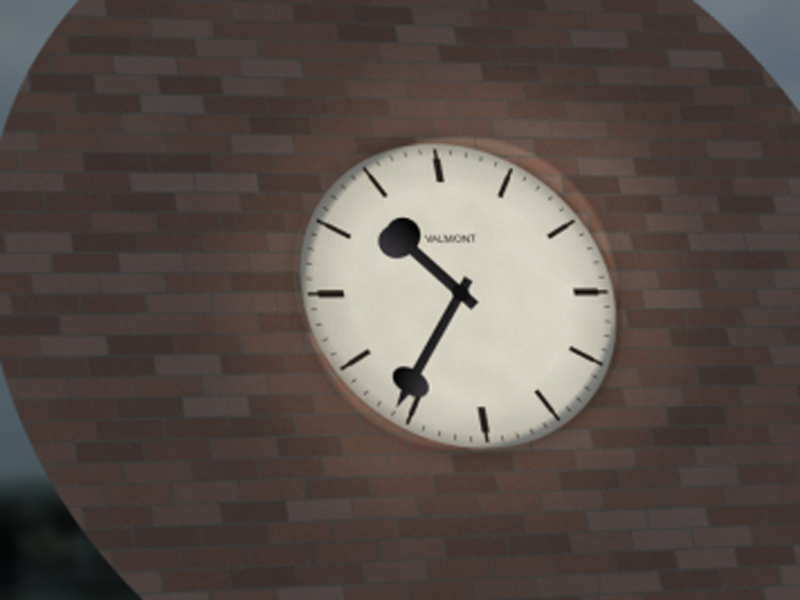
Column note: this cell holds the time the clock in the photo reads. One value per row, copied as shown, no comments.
10:36
